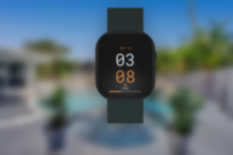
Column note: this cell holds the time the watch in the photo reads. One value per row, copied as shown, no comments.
3:08
